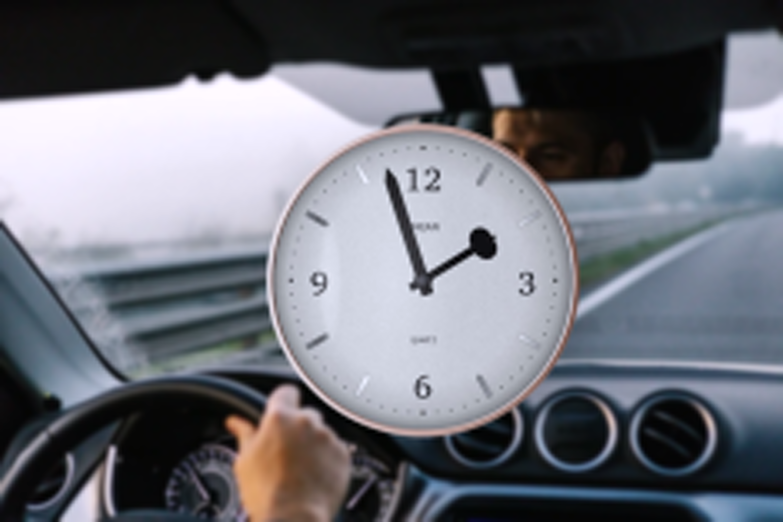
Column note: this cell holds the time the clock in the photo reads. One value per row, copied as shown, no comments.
1:57
